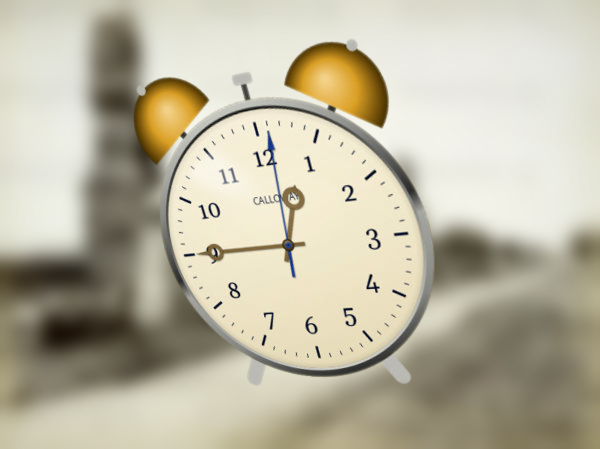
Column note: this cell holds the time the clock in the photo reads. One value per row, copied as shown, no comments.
12:45:01
